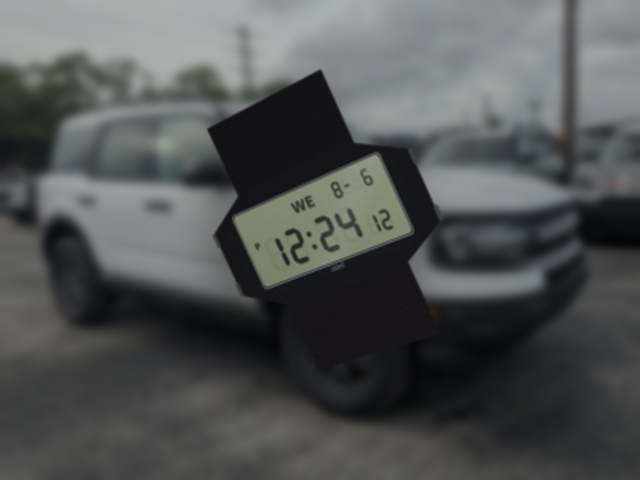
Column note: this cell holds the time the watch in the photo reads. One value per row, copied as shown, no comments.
12:24:12
